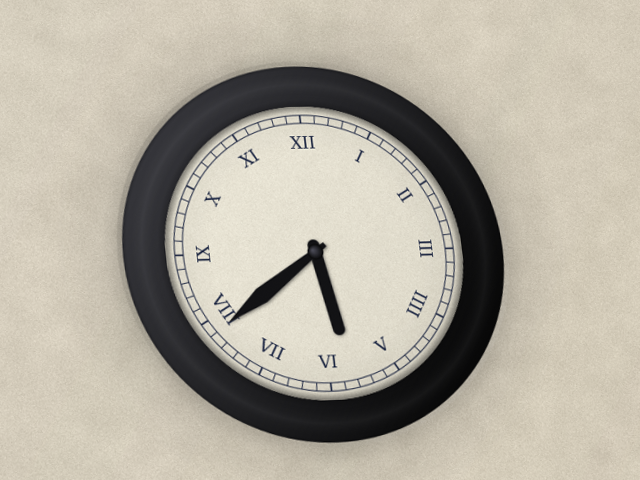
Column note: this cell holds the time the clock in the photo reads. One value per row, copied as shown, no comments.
5:39
